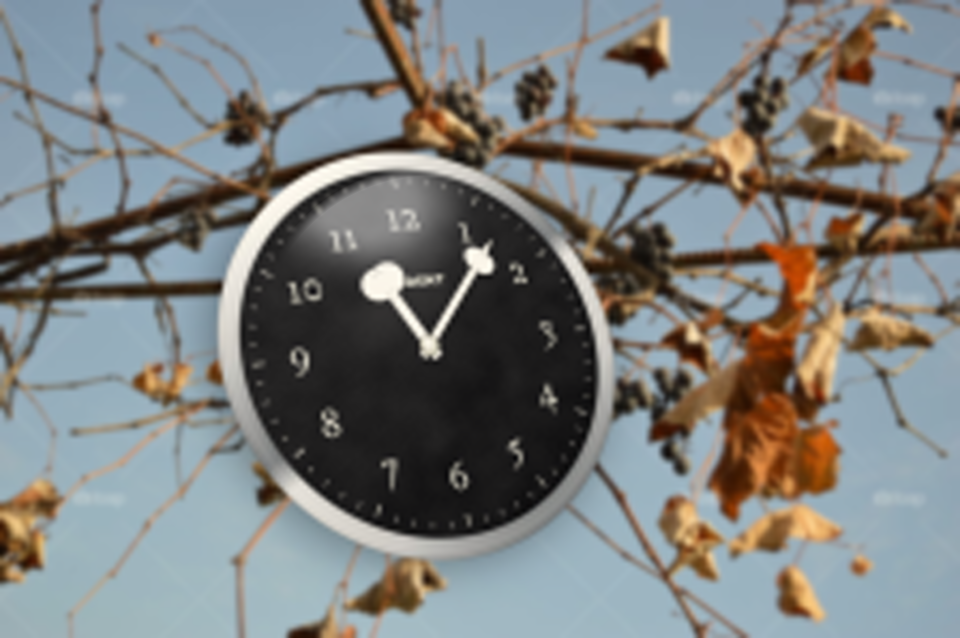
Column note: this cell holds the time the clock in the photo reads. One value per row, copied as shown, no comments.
11:07
